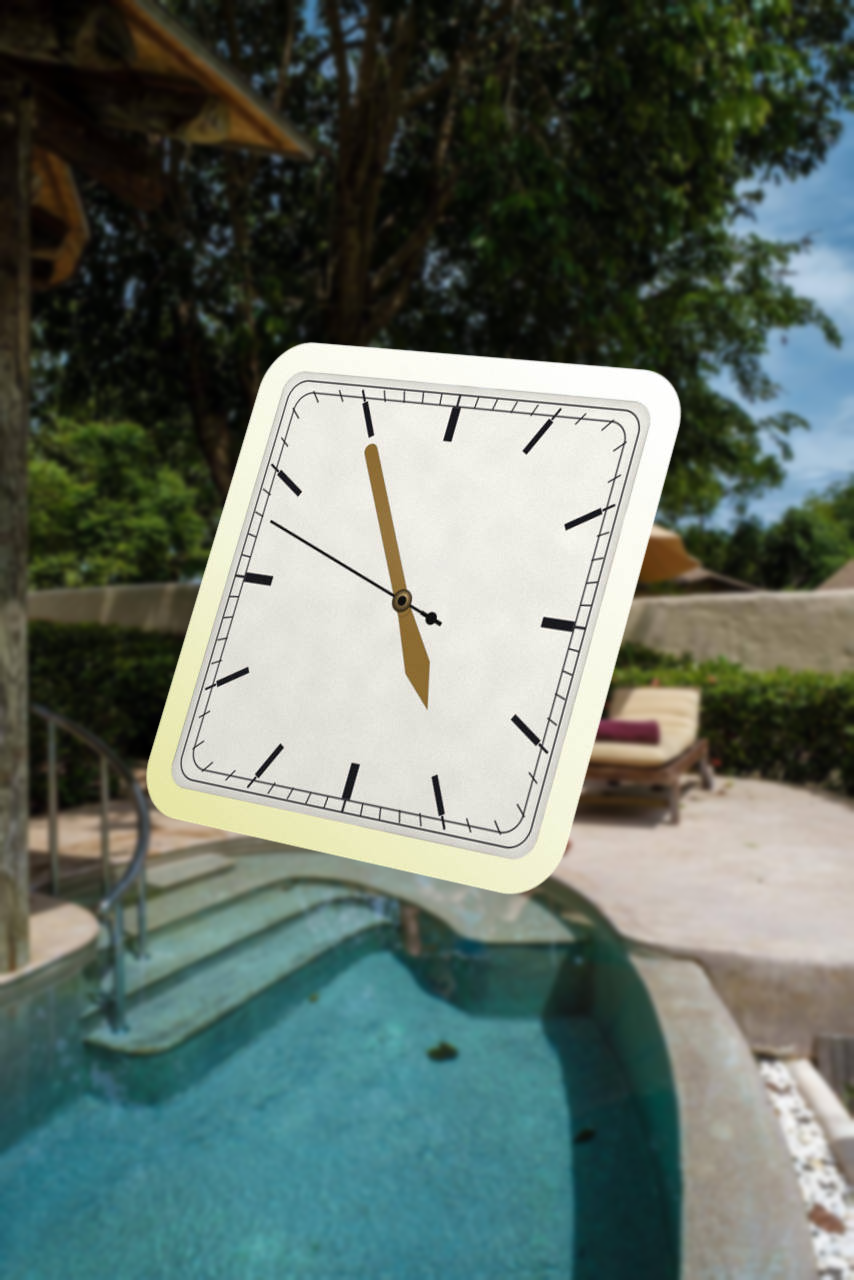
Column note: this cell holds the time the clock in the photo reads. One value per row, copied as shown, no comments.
4:54:48
